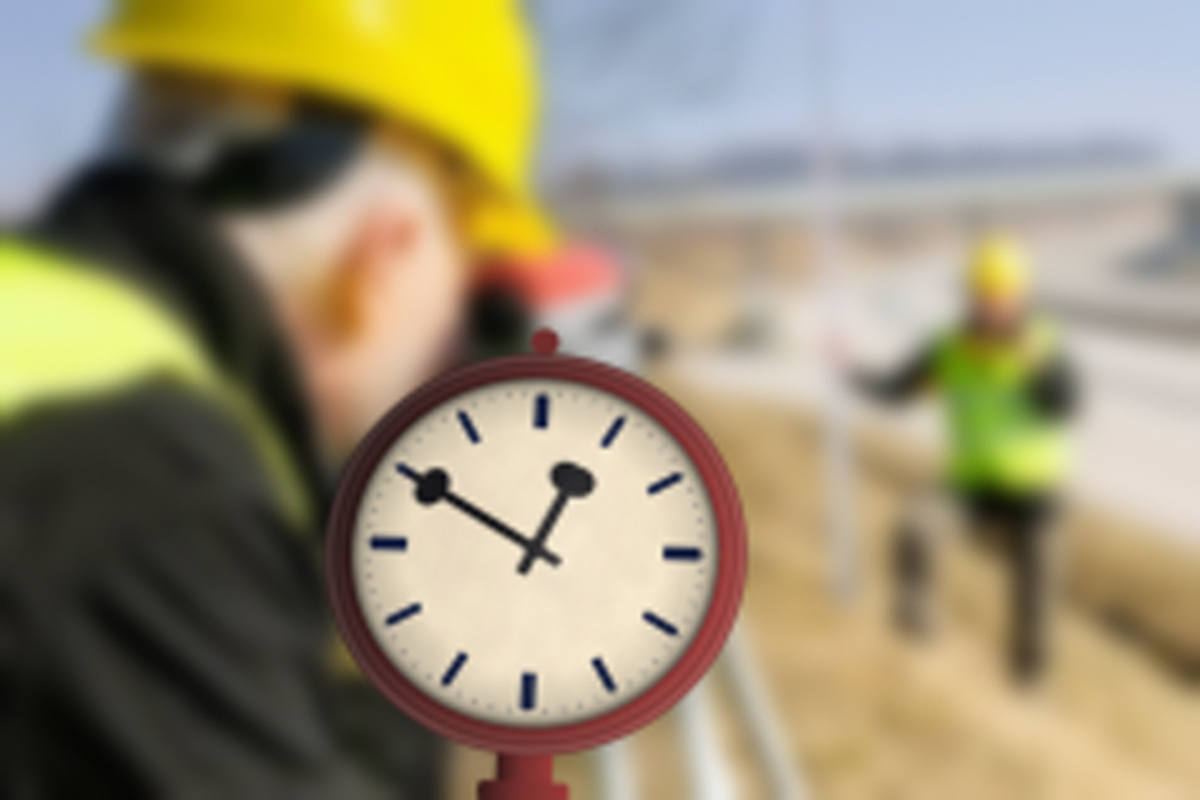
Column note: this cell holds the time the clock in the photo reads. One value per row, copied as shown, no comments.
12:50
